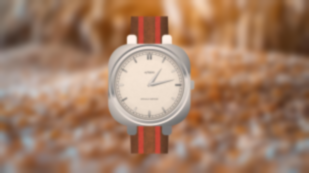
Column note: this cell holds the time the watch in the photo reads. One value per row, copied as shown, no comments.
1:13
